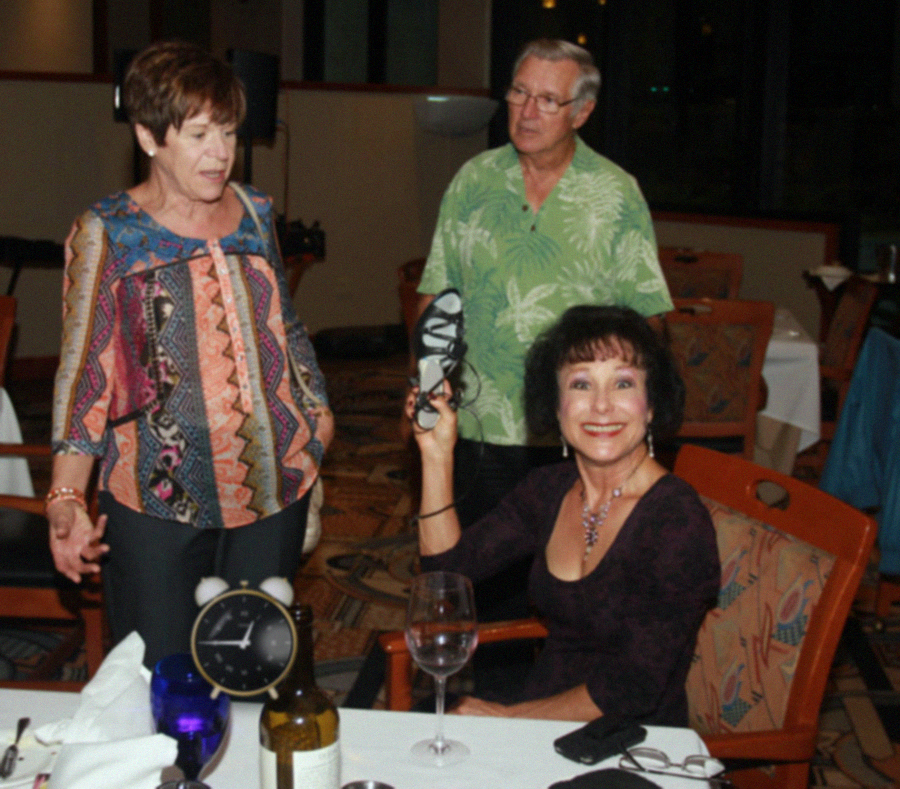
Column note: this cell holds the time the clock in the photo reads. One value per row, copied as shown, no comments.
12:45
